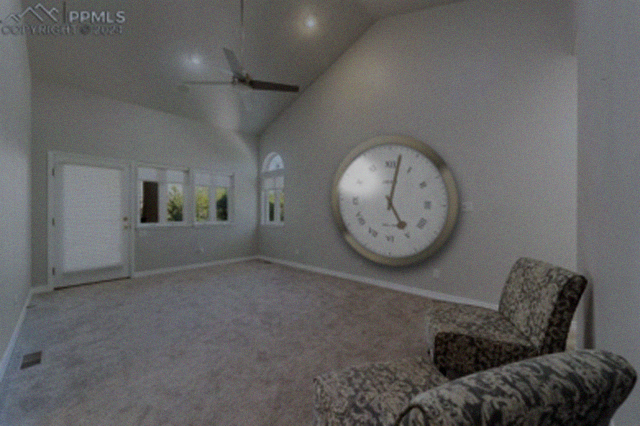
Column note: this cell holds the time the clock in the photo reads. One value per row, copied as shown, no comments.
5:02
